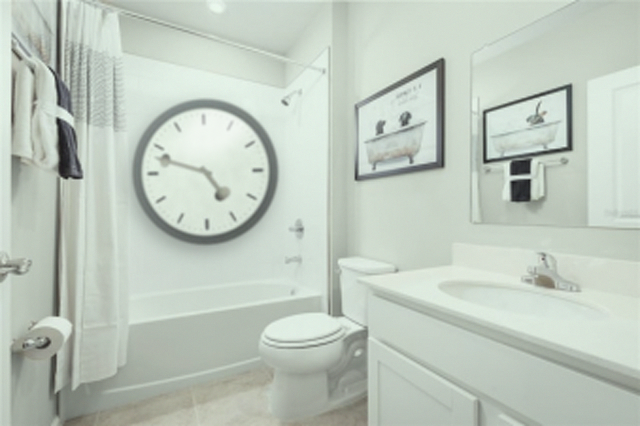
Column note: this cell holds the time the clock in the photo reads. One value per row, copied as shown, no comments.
4:48
